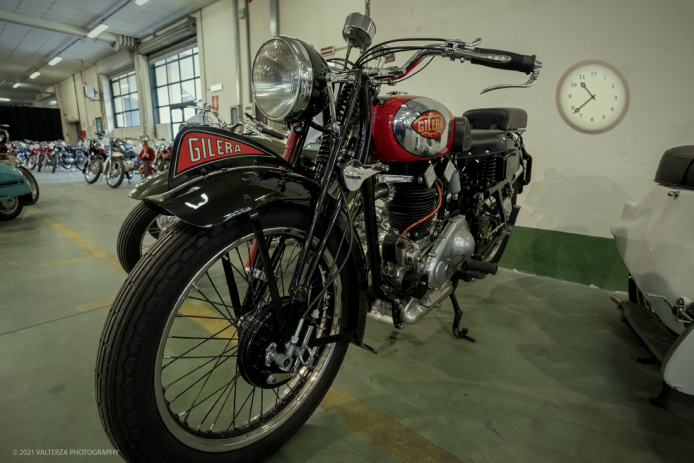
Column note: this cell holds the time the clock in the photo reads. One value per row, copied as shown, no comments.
10:38
